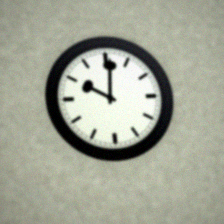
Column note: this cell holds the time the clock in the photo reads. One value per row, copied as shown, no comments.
10:01
